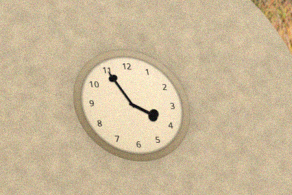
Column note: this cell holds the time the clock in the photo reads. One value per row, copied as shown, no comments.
3:55
